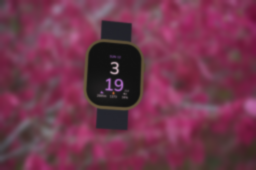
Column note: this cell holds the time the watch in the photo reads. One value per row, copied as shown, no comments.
3:19
